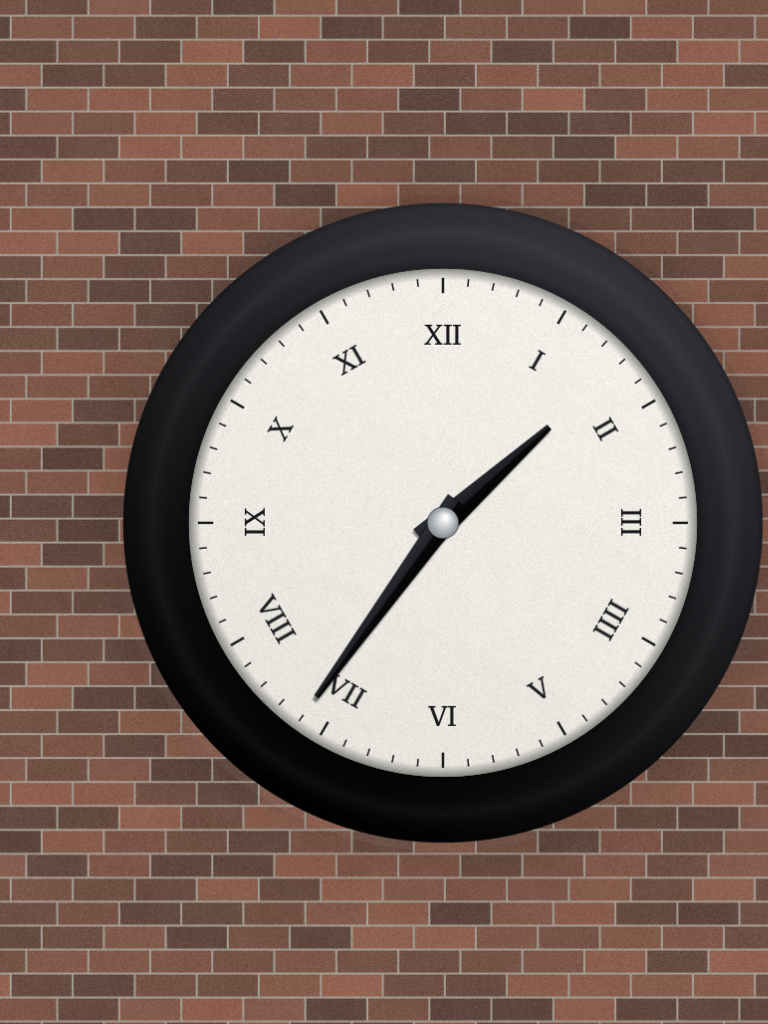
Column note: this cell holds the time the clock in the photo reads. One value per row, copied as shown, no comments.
1:36
